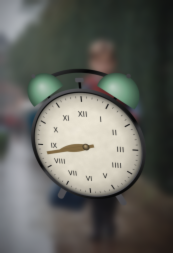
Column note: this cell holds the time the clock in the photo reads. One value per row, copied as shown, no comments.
8:43
